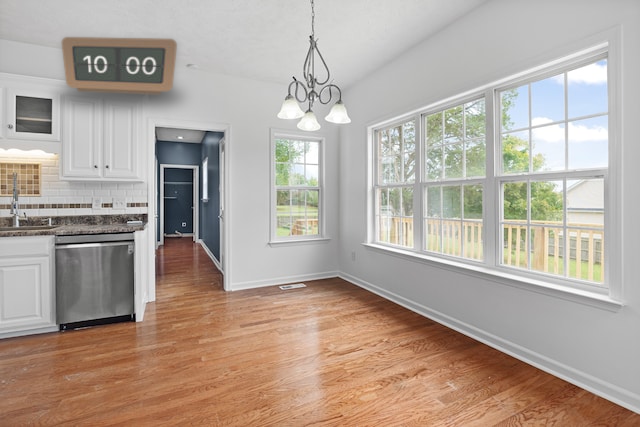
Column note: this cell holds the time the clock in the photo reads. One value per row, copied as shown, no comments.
10:00
